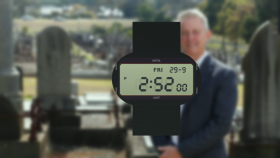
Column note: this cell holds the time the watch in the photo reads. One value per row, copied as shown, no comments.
2:52:00
